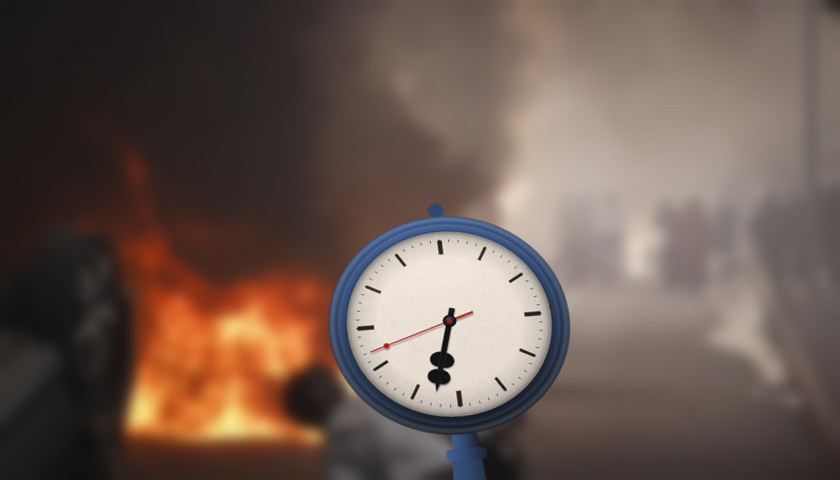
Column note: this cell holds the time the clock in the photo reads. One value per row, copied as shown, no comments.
6:32:42
